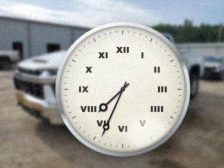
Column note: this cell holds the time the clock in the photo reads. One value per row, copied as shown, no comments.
7:34
